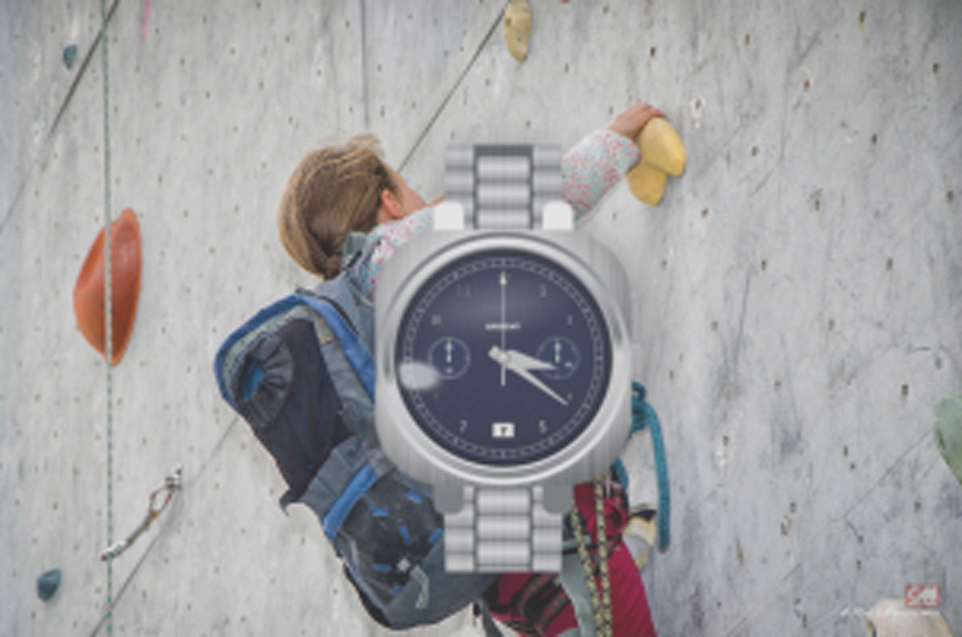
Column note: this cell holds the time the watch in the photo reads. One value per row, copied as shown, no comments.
3:21
